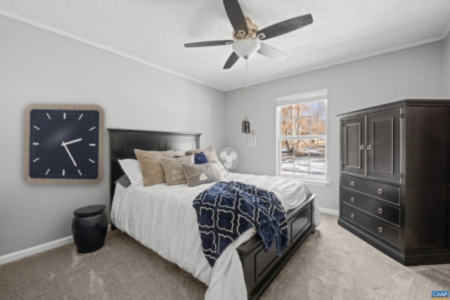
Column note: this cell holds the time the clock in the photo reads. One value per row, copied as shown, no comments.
2:25
